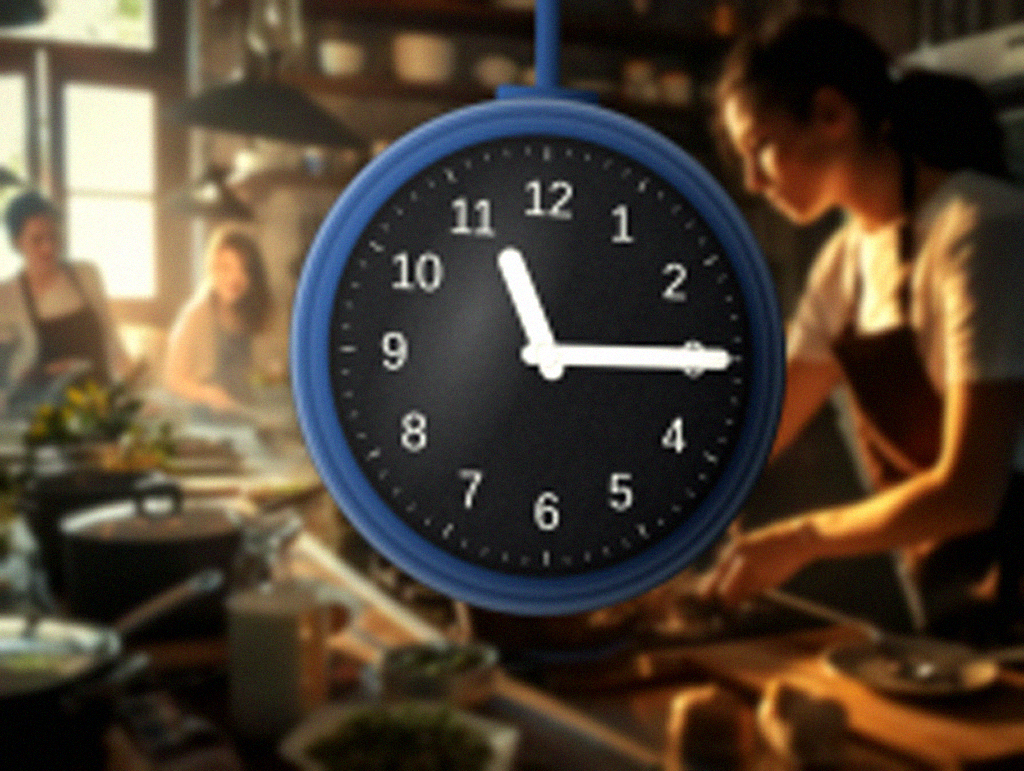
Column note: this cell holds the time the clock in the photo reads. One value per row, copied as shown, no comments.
11:15
